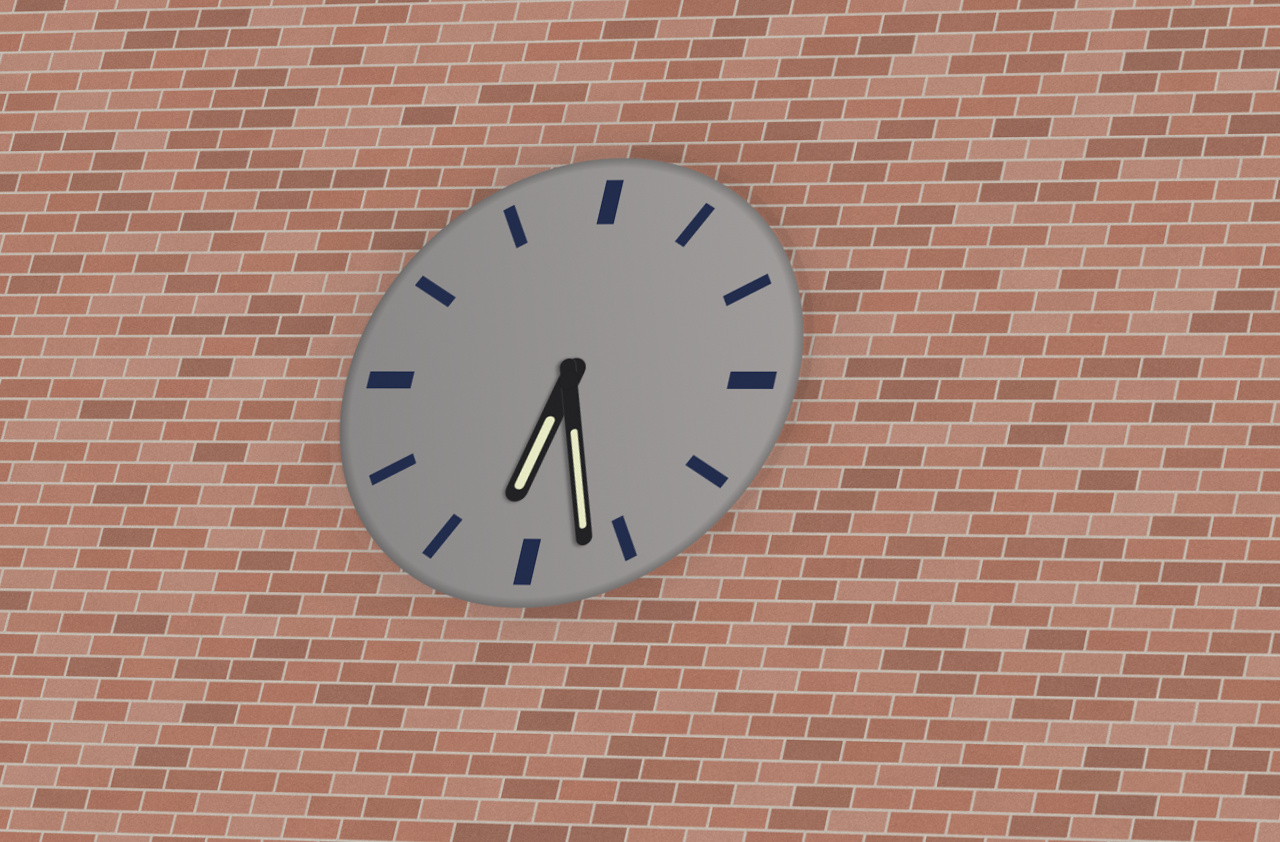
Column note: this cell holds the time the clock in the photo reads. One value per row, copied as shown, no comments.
6:27
